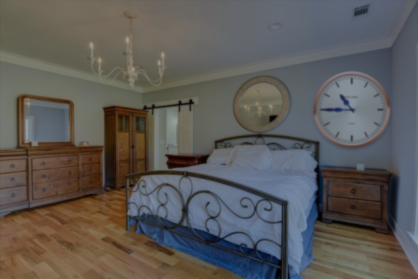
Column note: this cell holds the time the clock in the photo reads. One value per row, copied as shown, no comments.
10:45
